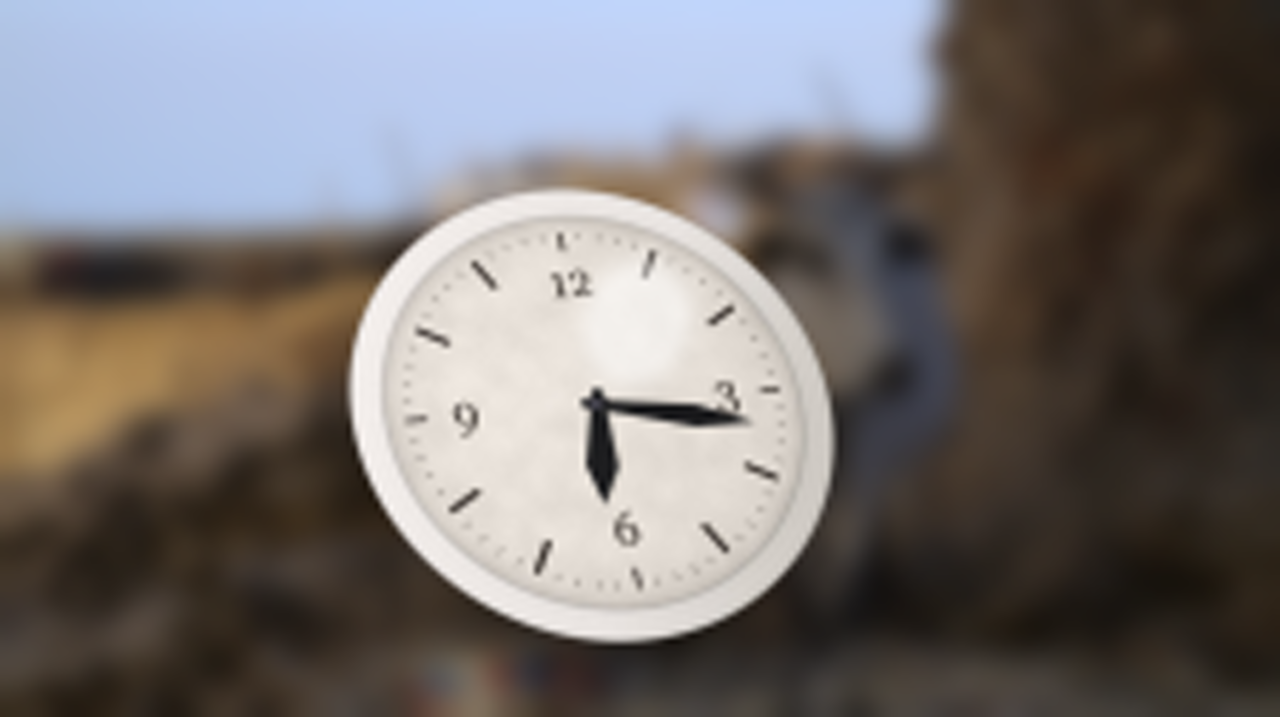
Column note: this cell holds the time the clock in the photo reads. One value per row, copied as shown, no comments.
6:17
